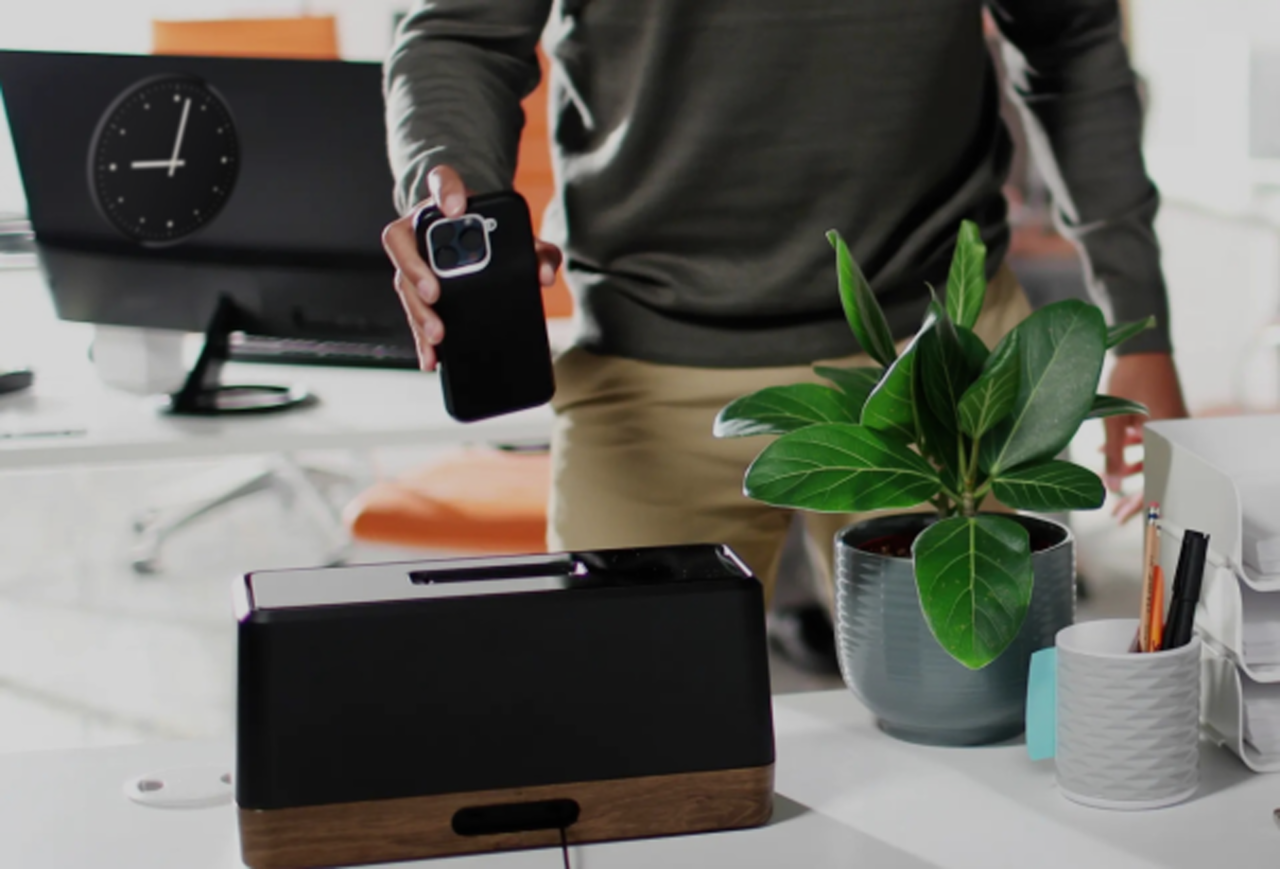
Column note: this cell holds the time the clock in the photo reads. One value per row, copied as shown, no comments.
9:02
